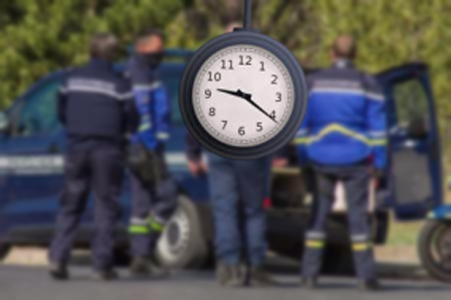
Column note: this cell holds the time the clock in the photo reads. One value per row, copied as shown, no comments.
9:21
